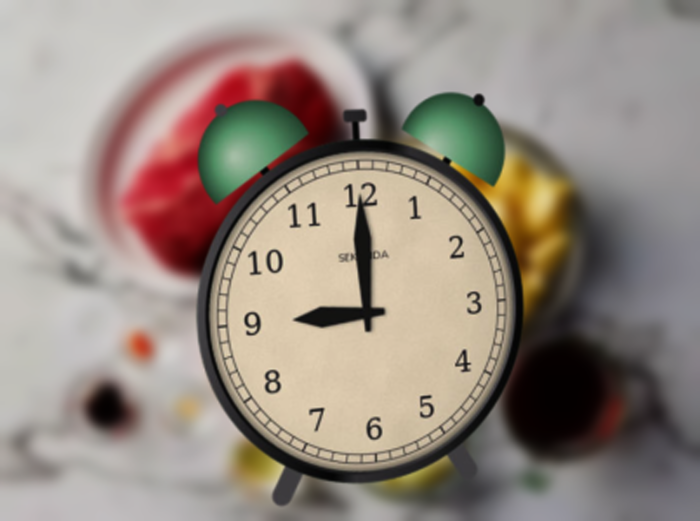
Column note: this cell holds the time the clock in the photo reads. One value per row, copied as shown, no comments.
9:00
